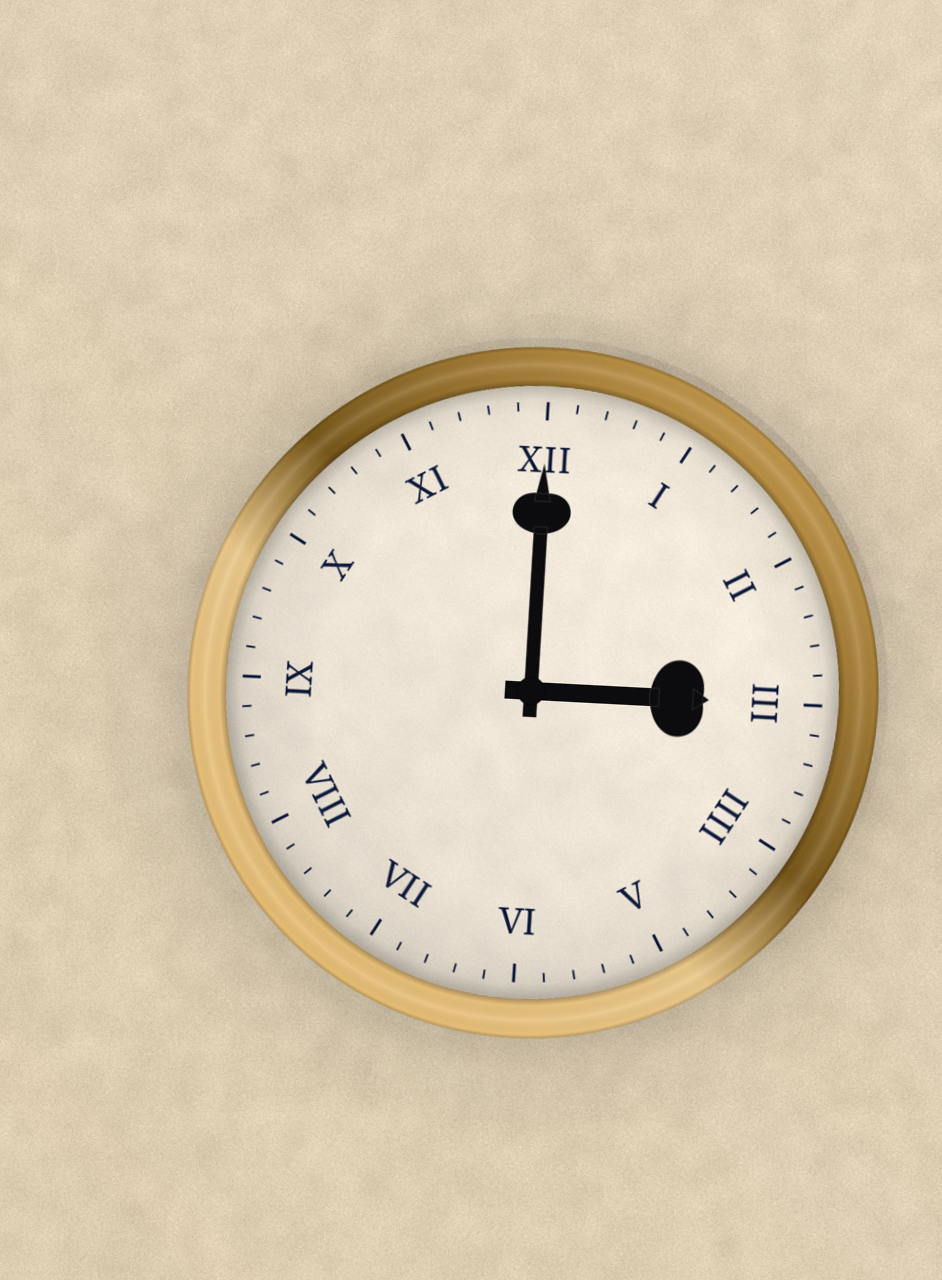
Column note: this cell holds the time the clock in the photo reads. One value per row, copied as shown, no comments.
3:00
